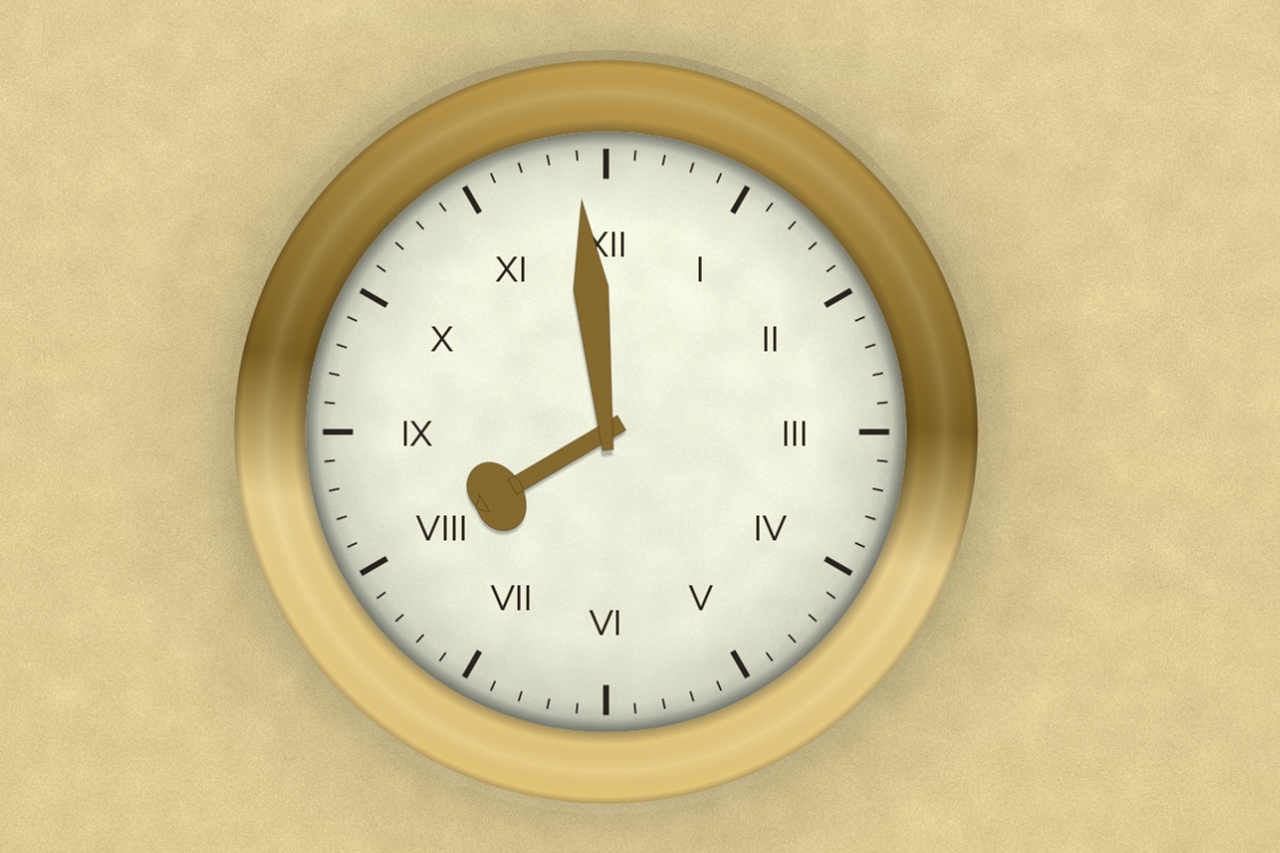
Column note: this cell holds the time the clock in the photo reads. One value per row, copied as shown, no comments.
7:59
